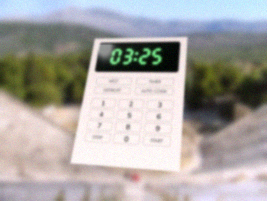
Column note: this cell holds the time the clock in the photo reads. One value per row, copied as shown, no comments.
3:25
